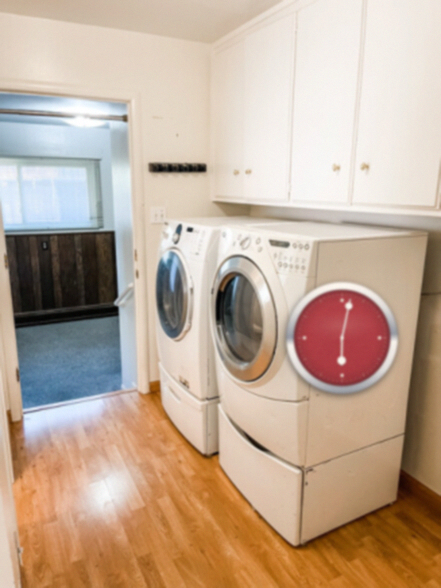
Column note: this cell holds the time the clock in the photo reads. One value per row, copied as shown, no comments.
6:02
